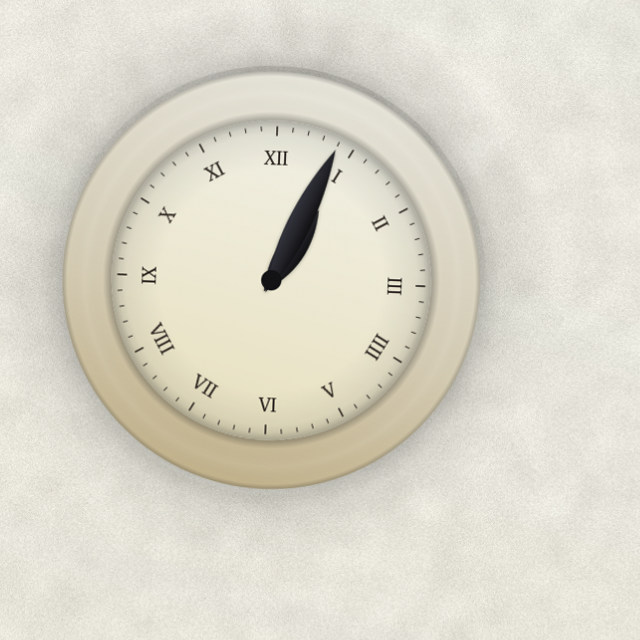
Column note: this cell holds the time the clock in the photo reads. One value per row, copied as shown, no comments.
1:04
